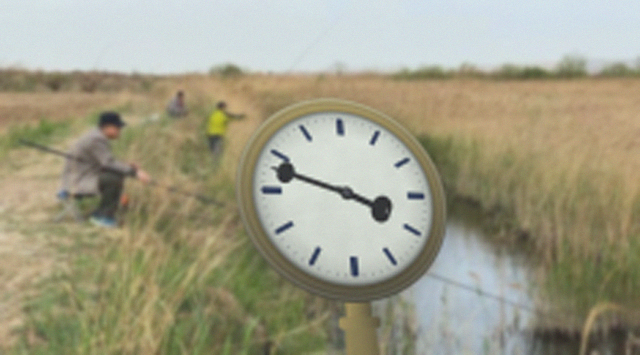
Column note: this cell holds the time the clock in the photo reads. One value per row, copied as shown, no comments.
3:48
